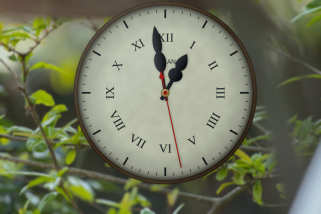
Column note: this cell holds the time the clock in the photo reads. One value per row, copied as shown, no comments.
12:58:28
